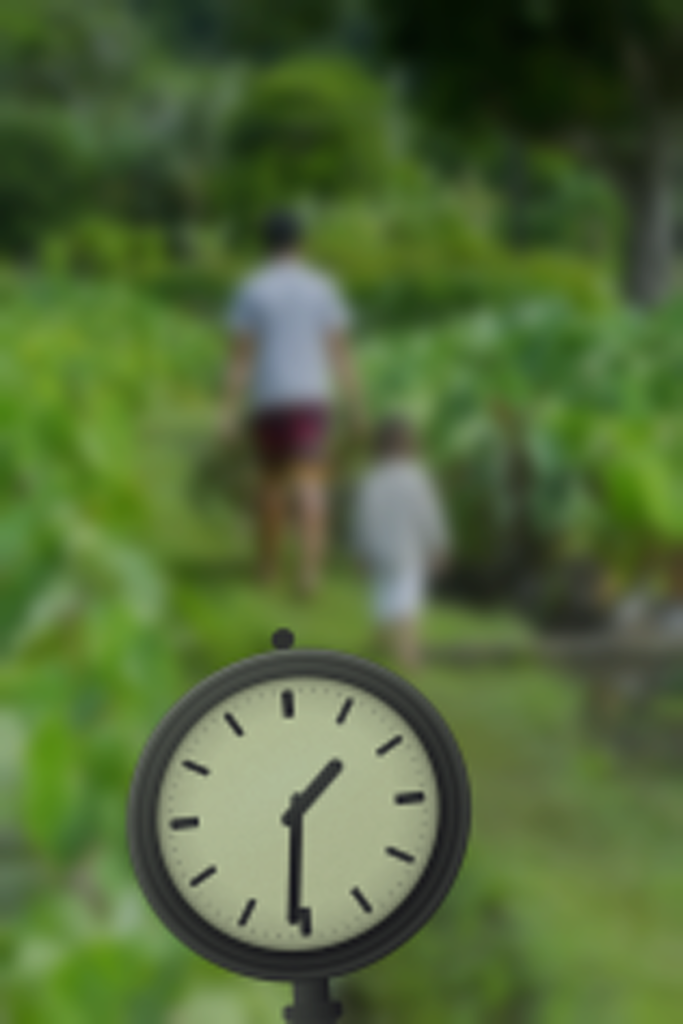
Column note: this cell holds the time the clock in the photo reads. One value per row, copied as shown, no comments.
1:31
